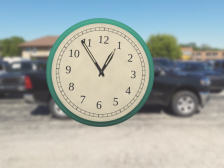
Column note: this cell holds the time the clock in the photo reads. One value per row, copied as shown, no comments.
12:54
